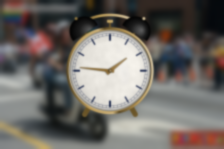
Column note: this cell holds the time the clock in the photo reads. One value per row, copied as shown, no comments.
1:46
